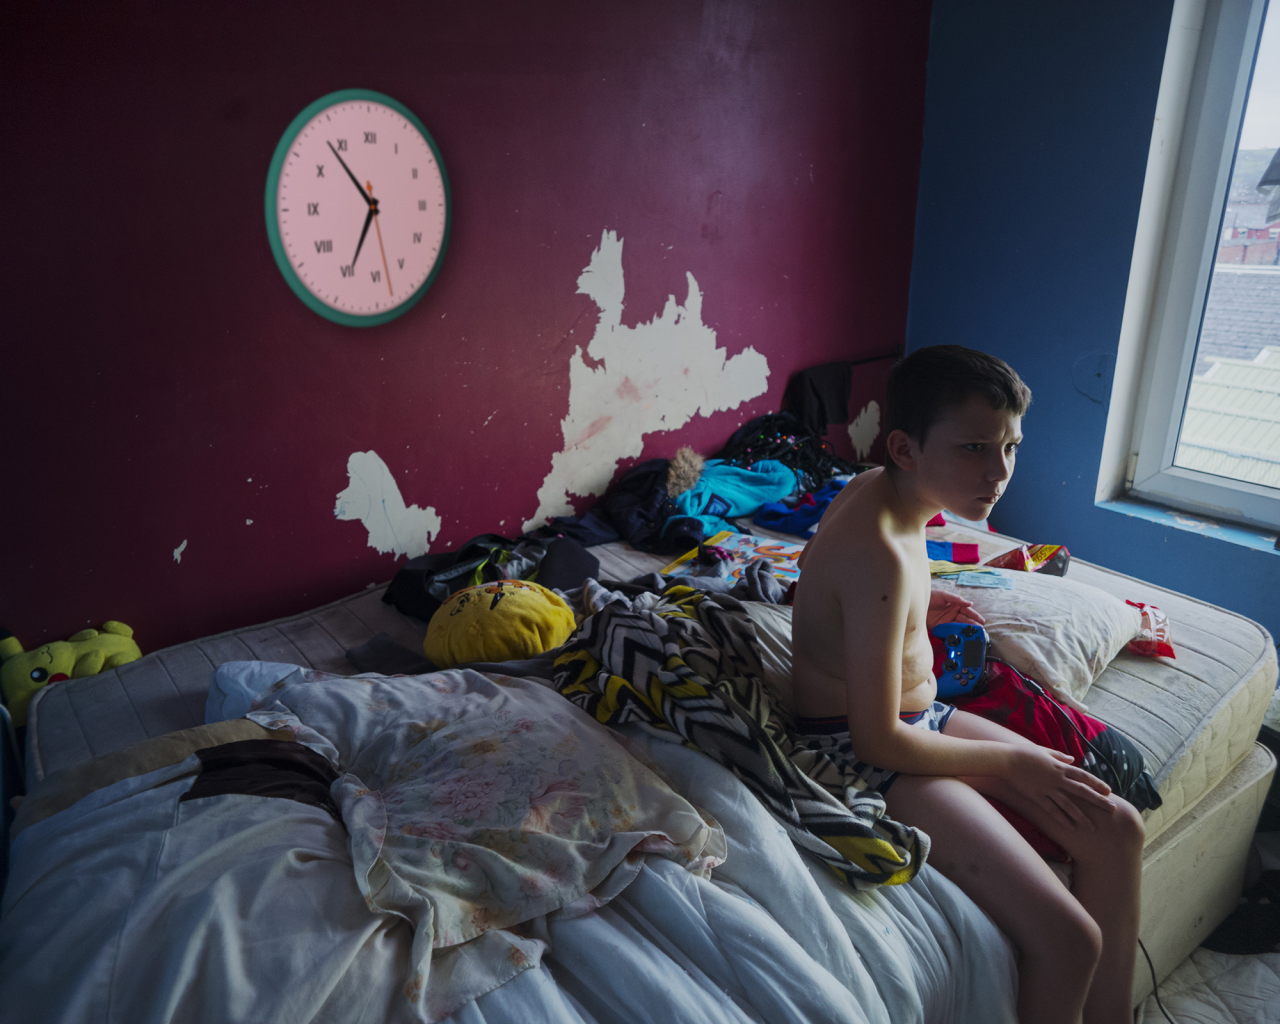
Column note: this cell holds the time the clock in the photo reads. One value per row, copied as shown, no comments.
6:53:28
